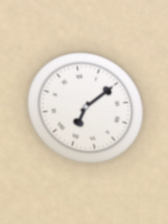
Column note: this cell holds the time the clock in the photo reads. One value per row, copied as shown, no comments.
7:10
